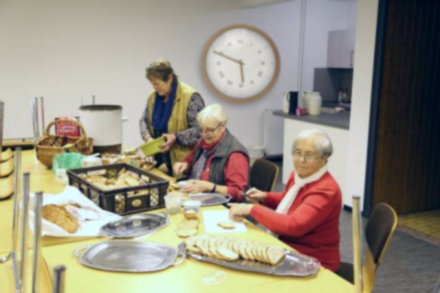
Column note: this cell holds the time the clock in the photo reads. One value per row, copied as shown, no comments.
5:49
